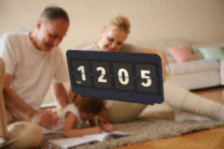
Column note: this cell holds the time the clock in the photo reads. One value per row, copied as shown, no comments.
12:05
